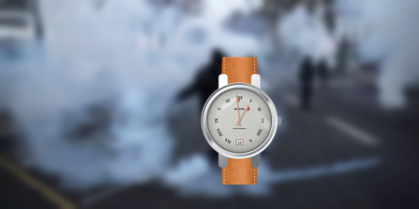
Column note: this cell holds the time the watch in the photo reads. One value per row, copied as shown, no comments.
12:59
